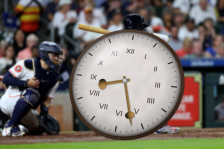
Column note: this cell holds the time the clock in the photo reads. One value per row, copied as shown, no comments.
8:27
